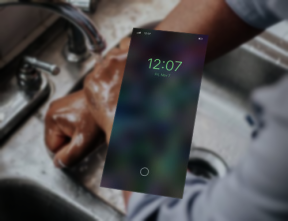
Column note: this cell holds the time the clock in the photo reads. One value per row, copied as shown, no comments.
12:07
